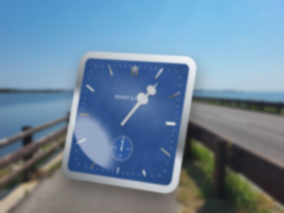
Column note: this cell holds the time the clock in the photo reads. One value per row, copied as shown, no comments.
1:06
